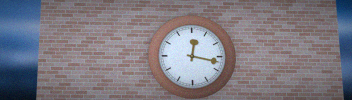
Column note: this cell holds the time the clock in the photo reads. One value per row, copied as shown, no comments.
12:17
